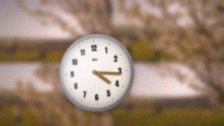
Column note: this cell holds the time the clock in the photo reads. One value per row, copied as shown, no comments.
4:16
